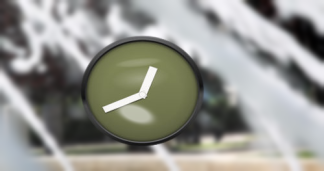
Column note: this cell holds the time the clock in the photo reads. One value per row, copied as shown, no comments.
12:41
